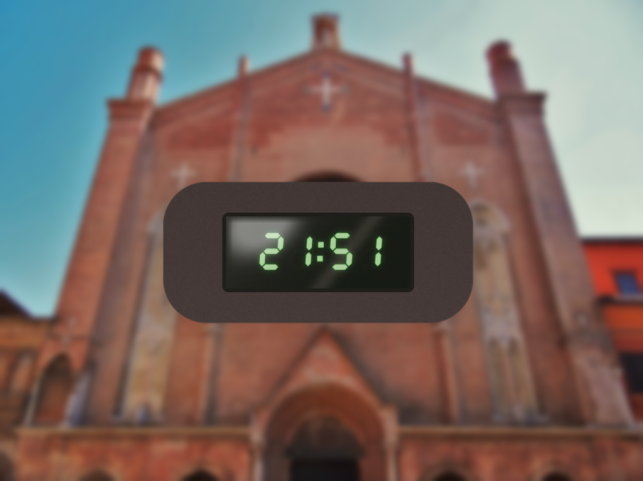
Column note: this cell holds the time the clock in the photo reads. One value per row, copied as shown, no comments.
21:51
